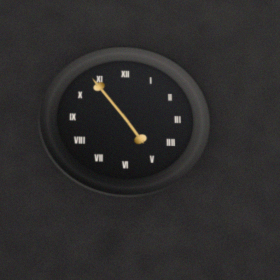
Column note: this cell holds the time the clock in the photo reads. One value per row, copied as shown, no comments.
4:54
